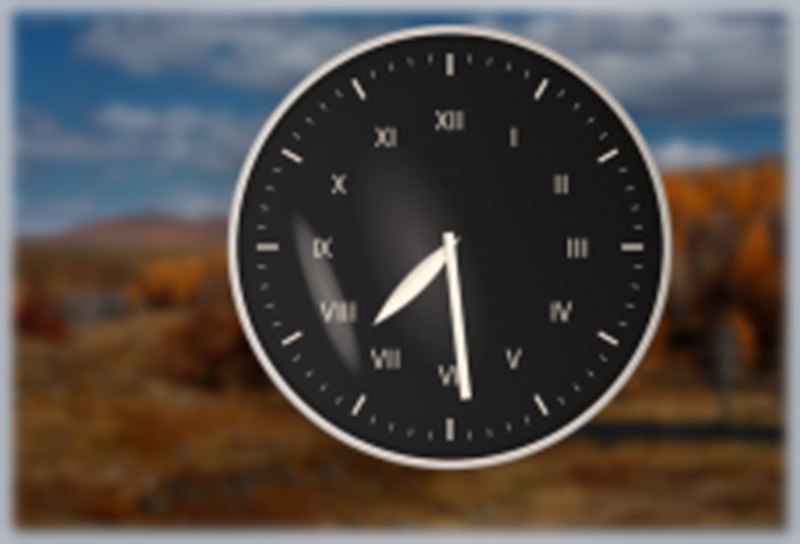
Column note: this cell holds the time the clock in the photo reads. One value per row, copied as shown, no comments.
7:29
